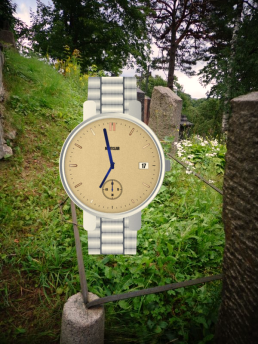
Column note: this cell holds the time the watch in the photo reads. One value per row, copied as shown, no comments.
6:58
